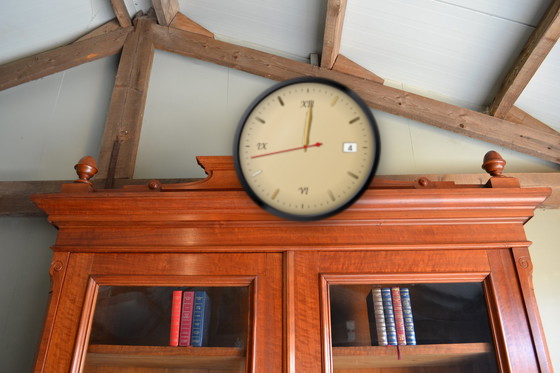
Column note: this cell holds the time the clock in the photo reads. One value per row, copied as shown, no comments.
12:00:43
